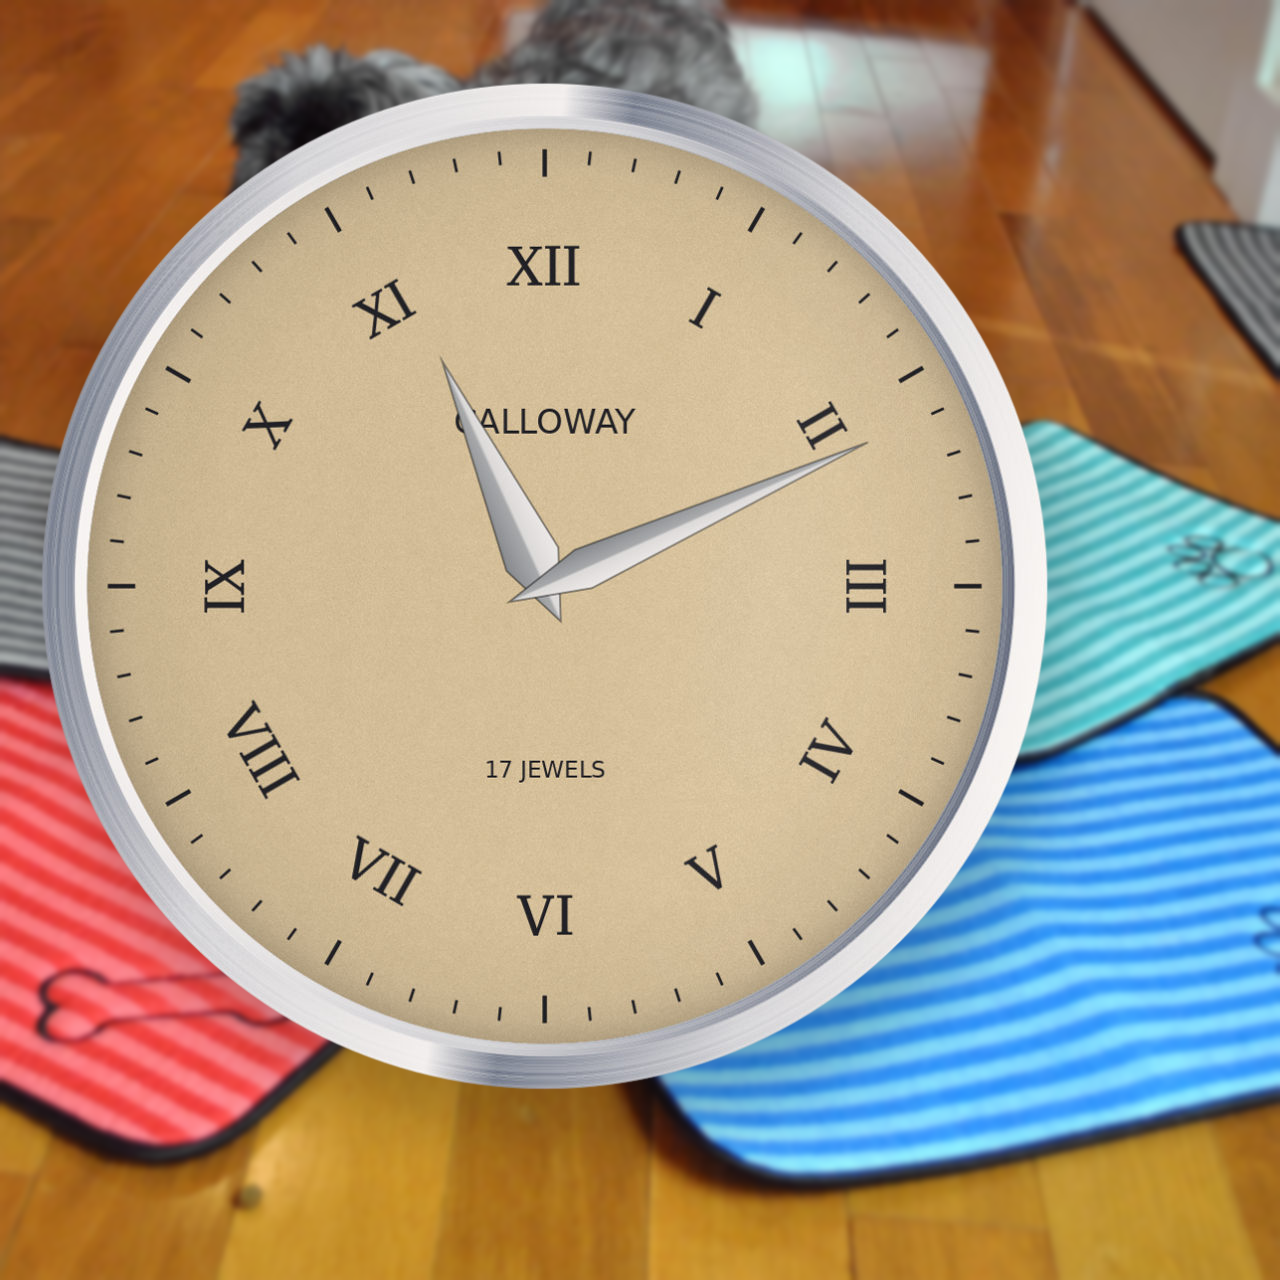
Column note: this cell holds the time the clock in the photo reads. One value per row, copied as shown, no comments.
11:11
